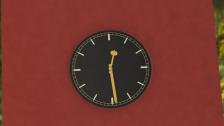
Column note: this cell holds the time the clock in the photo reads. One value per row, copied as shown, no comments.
12:29
